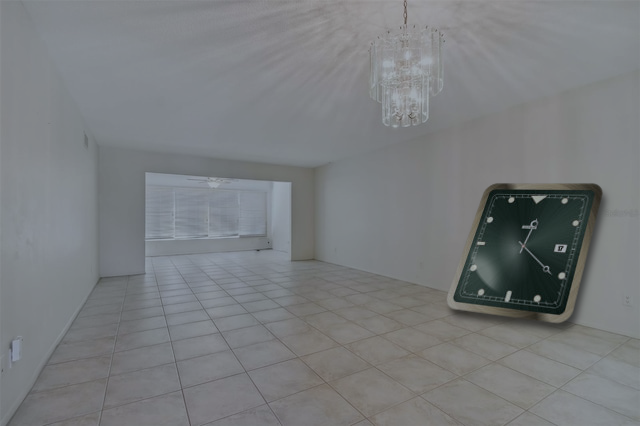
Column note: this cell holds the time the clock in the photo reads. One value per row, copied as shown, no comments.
12:21
